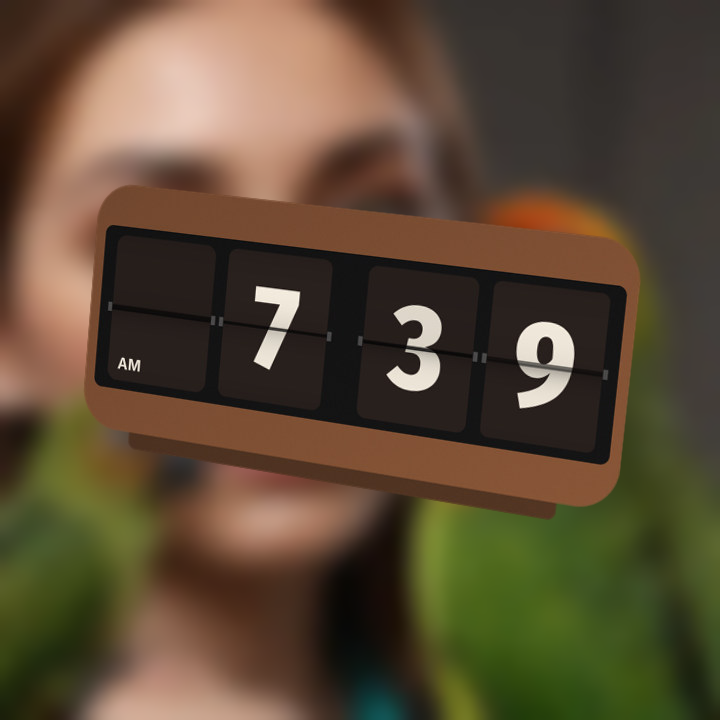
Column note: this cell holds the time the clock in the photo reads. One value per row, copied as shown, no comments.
7:39
